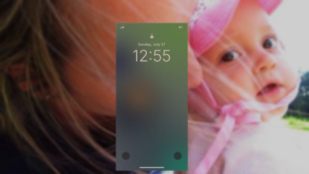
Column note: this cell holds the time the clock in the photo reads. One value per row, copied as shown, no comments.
12:55
